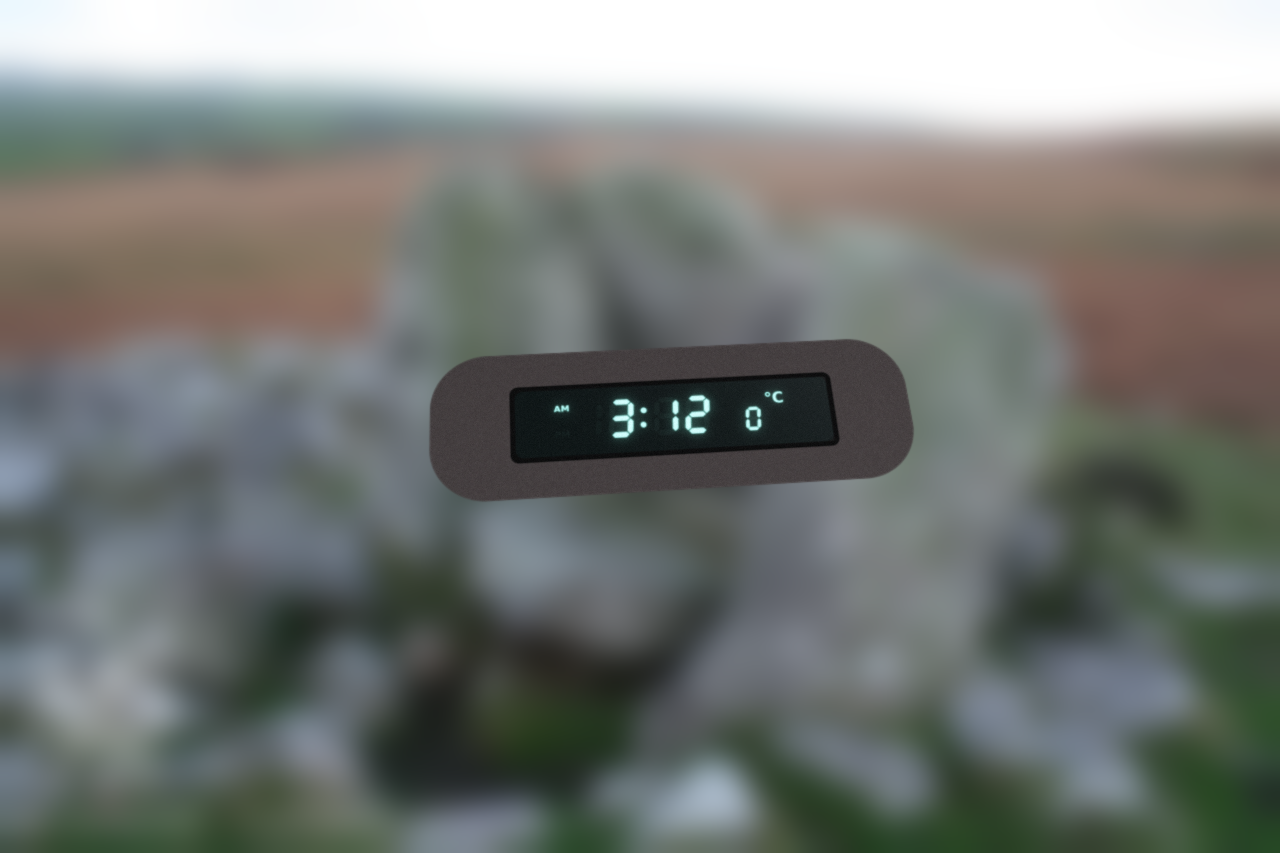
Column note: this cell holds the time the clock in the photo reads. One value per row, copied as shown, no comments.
3:12
